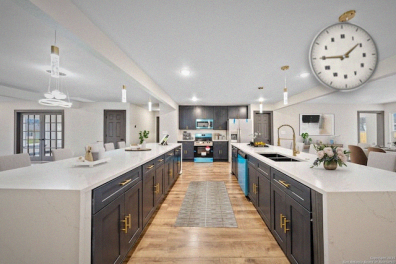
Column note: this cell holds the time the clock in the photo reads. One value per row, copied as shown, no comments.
1:45
